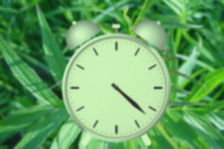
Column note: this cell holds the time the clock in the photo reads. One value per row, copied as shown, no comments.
4:22
